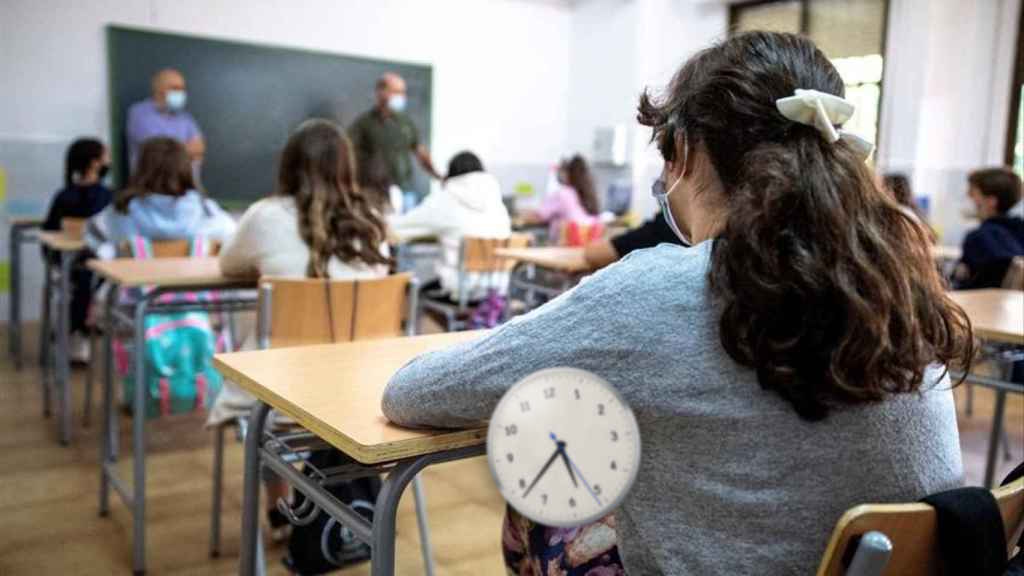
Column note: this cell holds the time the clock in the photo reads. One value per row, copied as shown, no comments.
5:38:26
